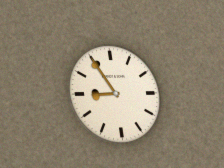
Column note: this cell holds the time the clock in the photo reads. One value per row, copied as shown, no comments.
8:55
